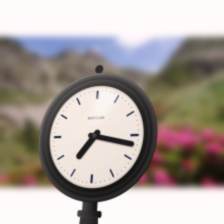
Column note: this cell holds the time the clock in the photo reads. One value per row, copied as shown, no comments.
7:17
